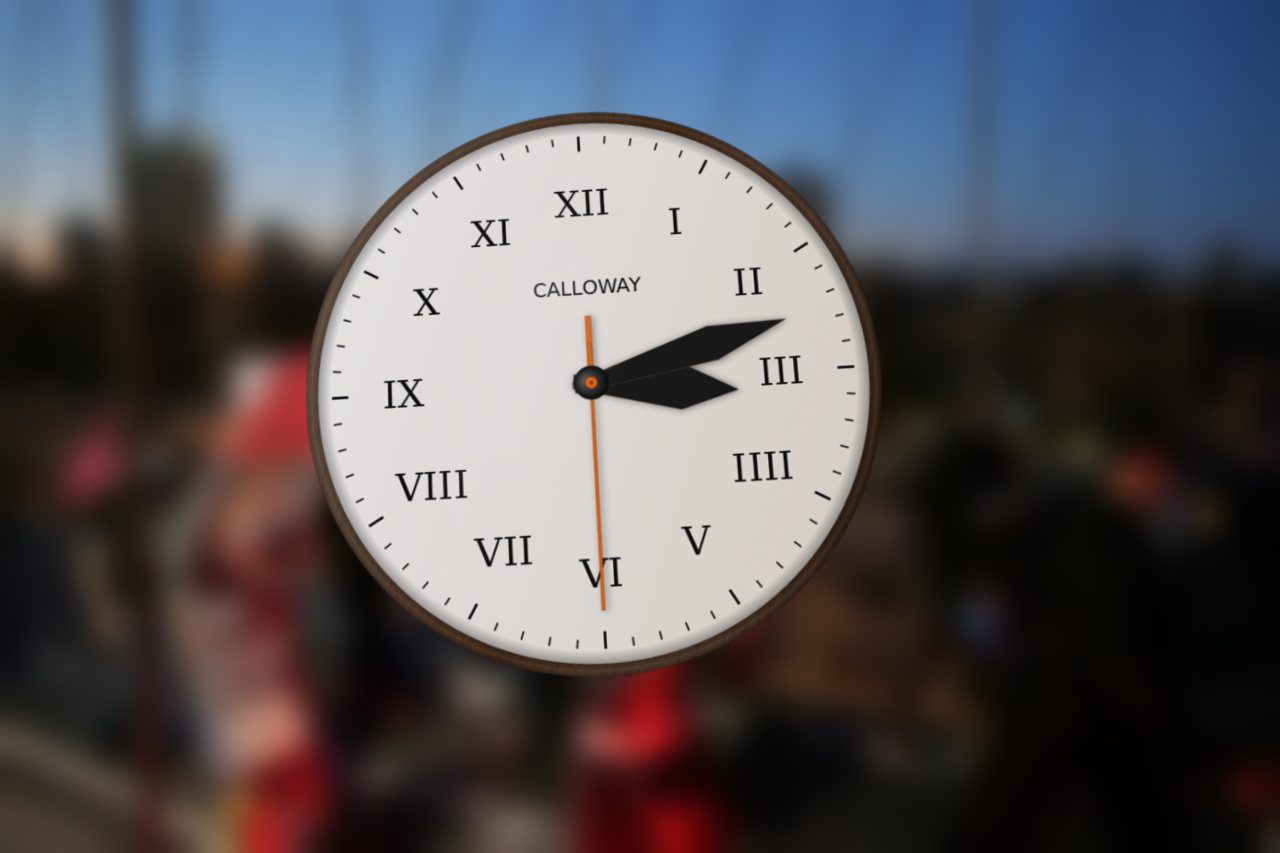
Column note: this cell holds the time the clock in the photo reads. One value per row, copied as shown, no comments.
3:12:30
